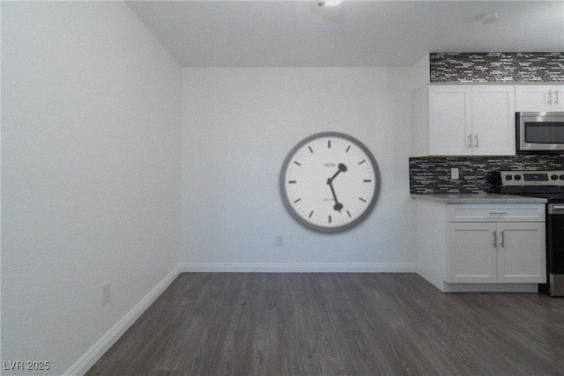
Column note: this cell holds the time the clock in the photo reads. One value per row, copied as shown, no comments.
1:27
